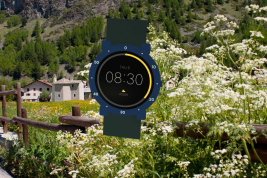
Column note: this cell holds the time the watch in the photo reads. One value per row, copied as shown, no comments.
8:30
